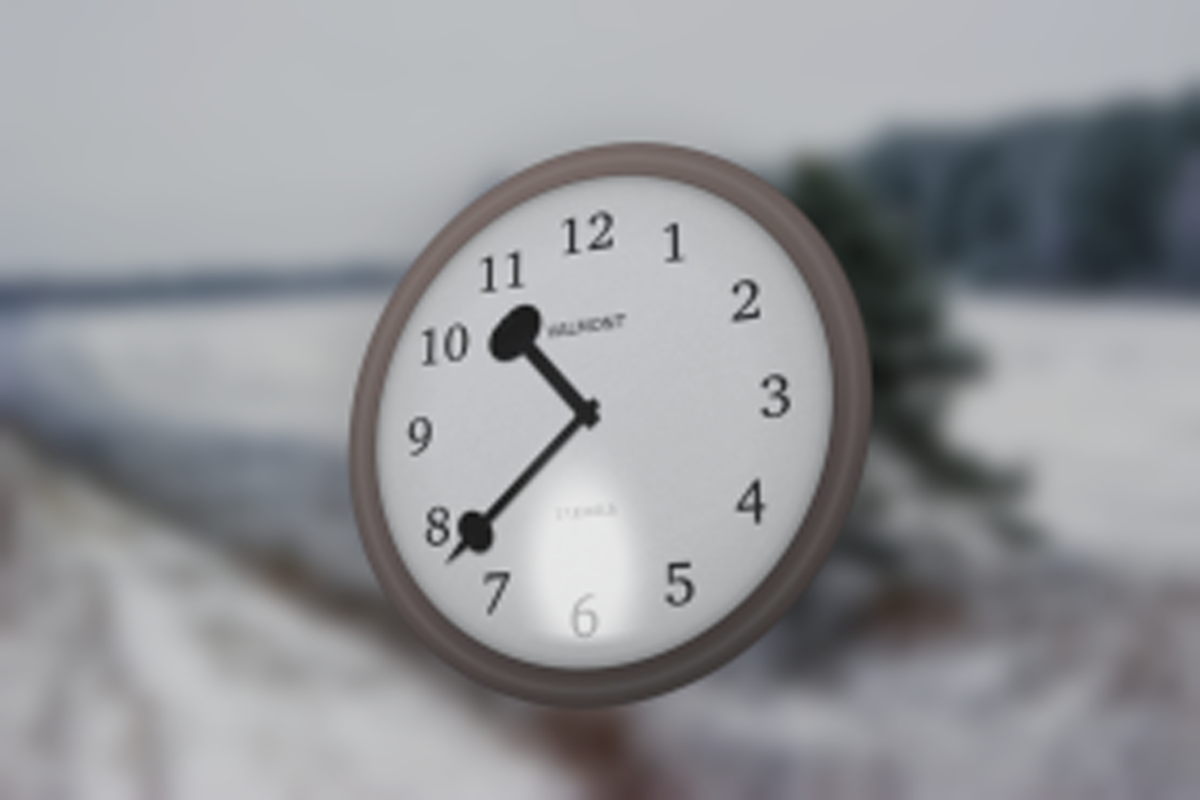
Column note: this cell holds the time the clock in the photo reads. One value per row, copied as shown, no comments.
10:38
